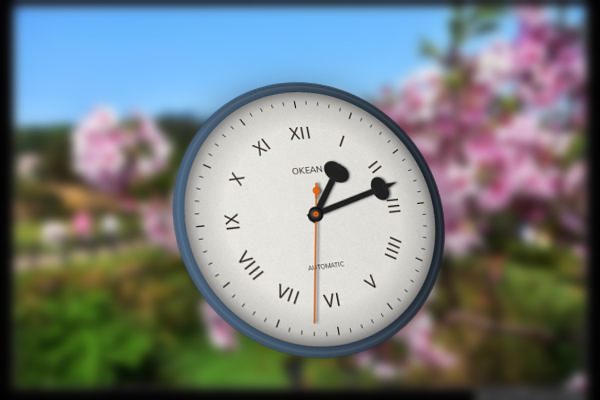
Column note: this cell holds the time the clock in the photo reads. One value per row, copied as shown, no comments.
1:12:32
